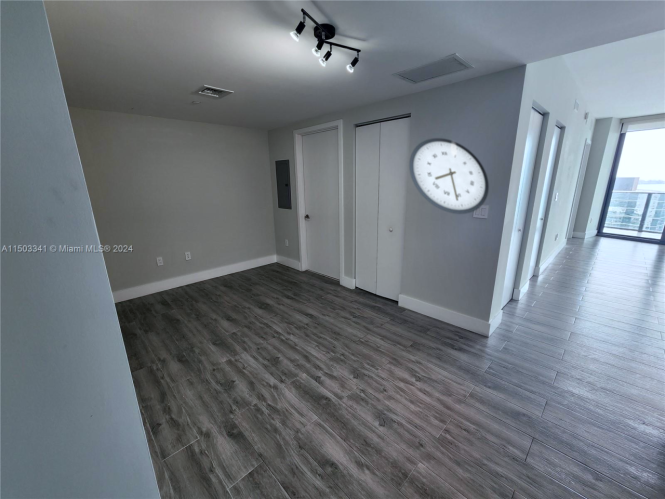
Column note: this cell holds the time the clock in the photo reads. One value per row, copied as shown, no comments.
8:31
